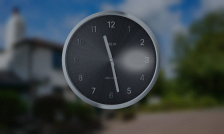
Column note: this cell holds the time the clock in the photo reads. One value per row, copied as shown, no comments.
11:28
